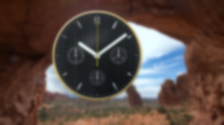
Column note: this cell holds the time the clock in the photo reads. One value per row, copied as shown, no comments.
10:09
